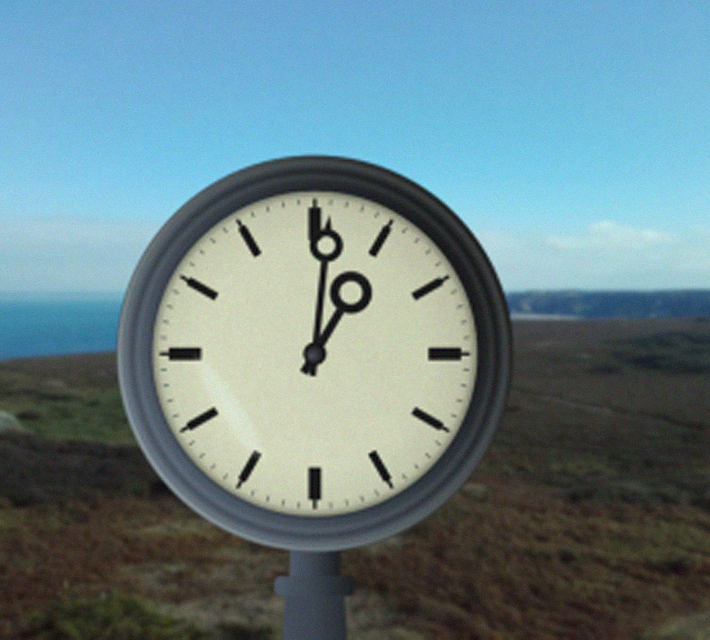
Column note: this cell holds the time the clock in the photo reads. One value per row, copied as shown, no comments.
1:01
